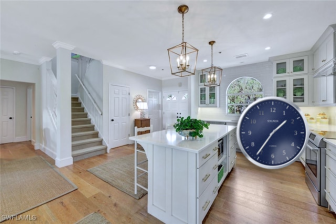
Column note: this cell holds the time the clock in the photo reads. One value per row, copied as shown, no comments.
1:36
